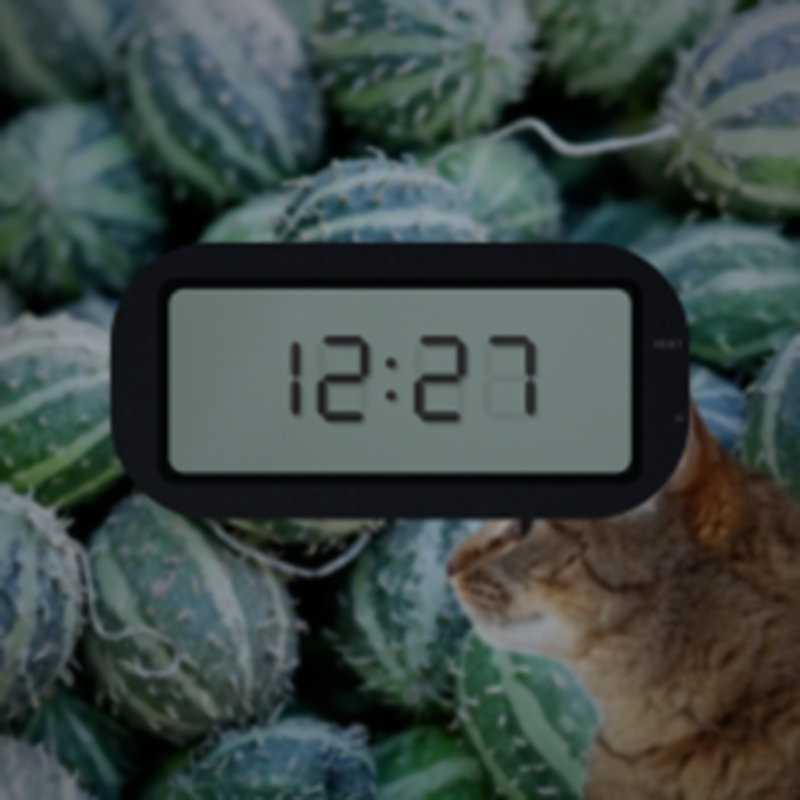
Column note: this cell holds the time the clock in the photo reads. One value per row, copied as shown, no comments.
12:27
